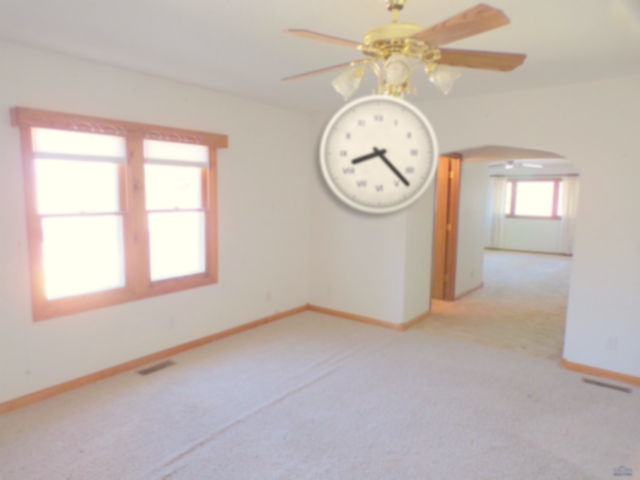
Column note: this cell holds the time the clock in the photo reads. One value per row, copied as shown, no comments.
8:23
